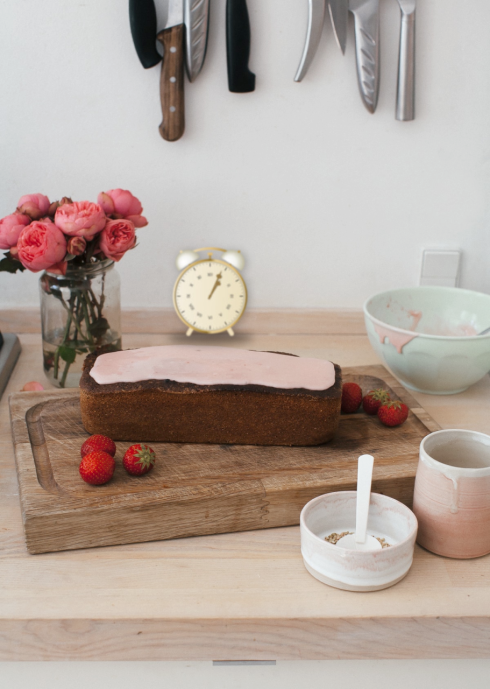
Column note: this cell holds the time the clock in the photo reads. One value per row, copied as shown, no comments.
1:04
